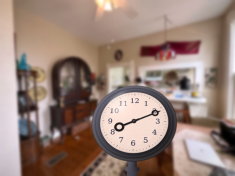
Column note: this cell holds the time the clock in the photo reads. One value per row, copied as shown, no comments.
8:11
